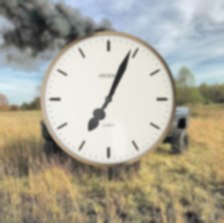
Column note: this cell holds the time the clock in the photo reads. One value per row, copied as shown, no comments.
7:04
